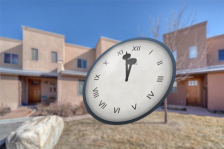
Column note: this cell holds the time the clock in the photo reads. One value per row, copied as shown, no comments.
11:57
